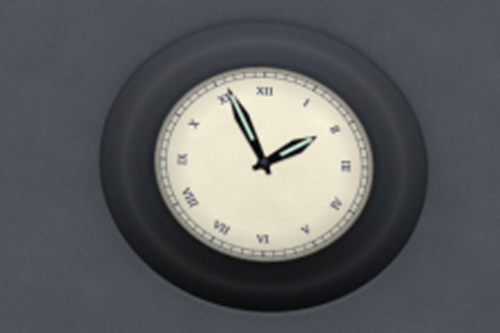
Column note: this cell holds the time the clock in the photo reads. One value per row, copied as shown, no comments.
1:56
